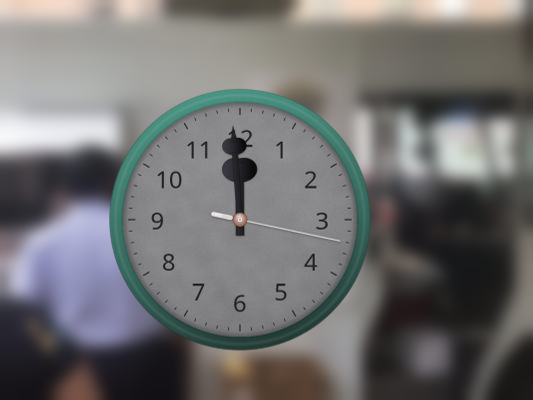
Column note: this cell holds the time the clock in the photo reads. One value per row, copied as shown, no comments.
11:59:17
